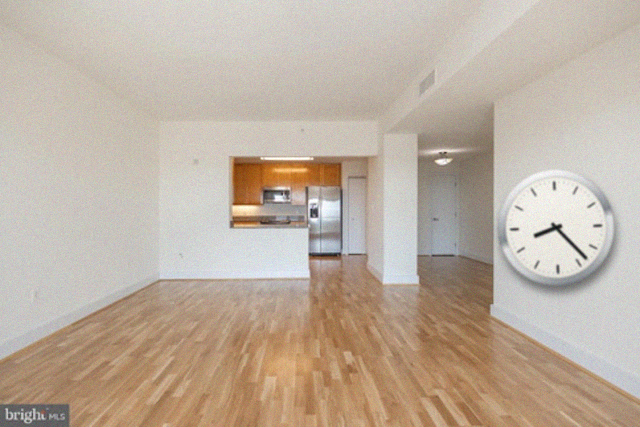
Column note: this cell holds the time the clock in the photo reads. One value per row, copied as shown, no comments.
8:23
